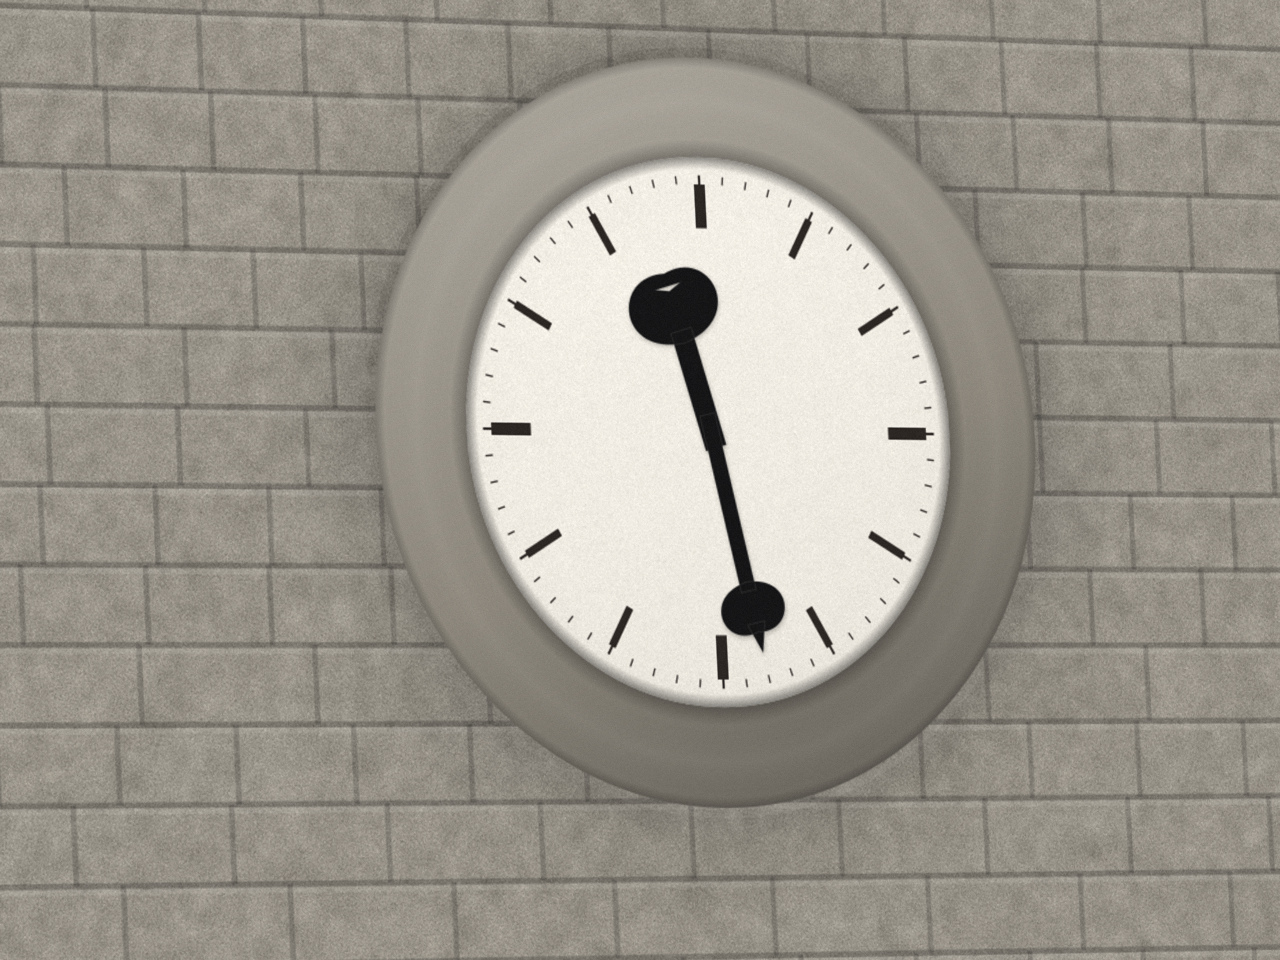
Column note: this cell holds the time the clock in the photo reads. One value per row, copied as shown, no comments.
11:28
